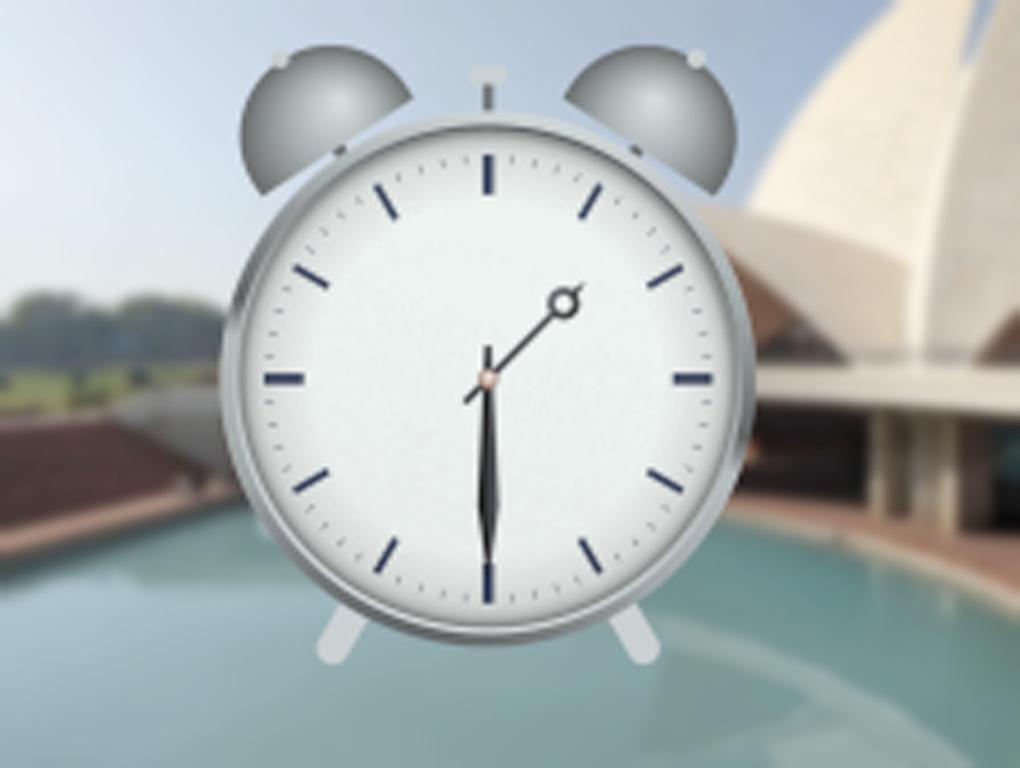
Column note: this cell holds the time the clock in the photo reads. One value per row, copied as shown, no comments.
1:30
